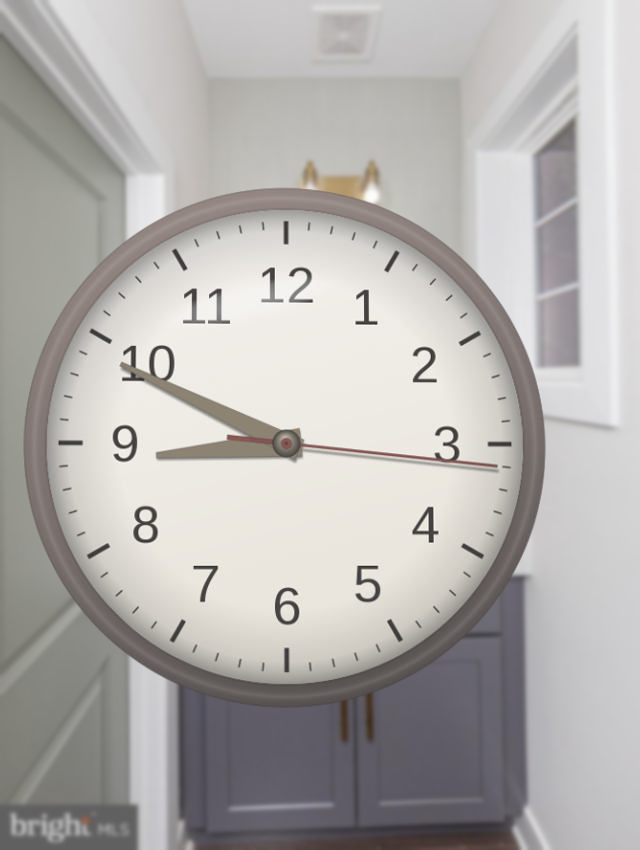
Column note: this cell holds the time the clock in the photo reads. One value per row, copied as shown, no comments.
8:49:16
